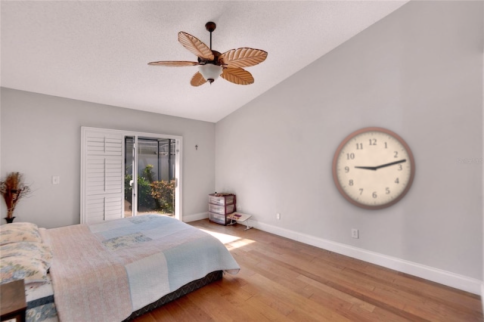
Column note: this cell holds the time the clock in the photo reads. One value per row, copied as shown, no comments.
9:13
